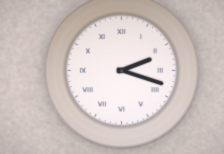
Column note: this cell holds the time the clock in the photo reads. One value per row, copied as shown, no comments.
2:18
